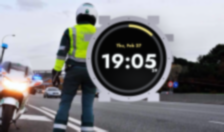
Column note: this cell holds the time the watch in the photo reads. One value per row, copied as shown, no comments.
19:05
